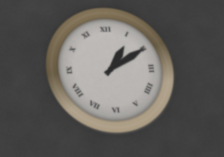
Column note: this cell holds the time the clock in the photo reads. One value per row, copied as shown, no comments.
1:10
